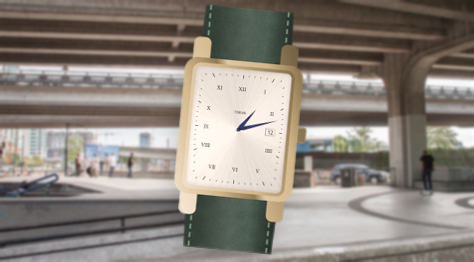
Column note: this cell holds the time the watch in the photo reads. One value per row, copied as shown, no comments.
1:12
